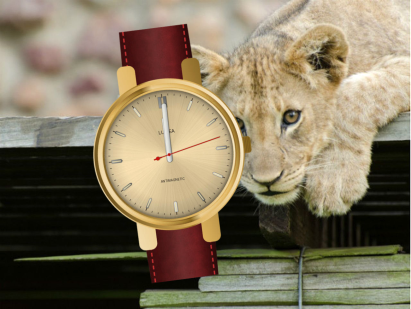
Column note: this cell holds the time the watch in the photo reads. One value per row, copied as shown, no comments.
12:00:13
